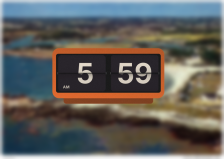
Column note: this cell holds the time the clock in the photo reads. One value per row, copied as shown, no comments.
5:59
